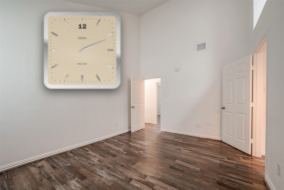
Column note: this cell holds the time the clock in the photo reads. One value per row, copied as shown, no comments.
2:11
